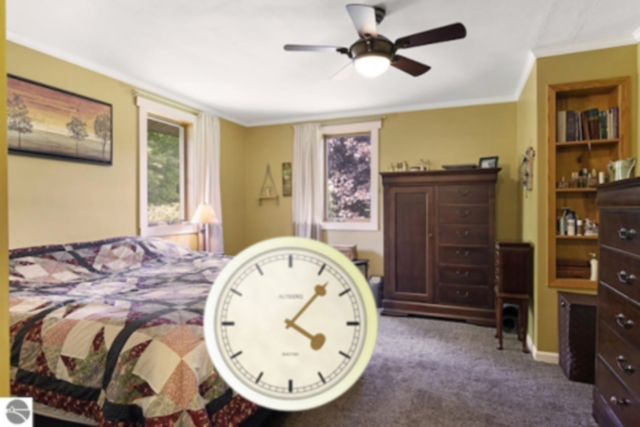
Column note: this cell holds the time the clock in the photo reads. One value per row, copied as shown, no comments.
4:07
